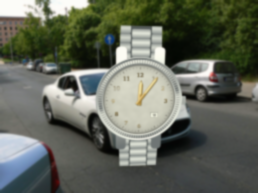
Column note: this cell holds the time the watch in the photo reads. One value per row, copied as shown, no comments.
12:06
